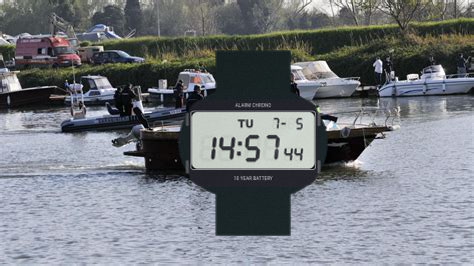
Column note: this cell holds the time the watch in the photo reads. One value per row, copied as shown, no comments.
14:57:44
